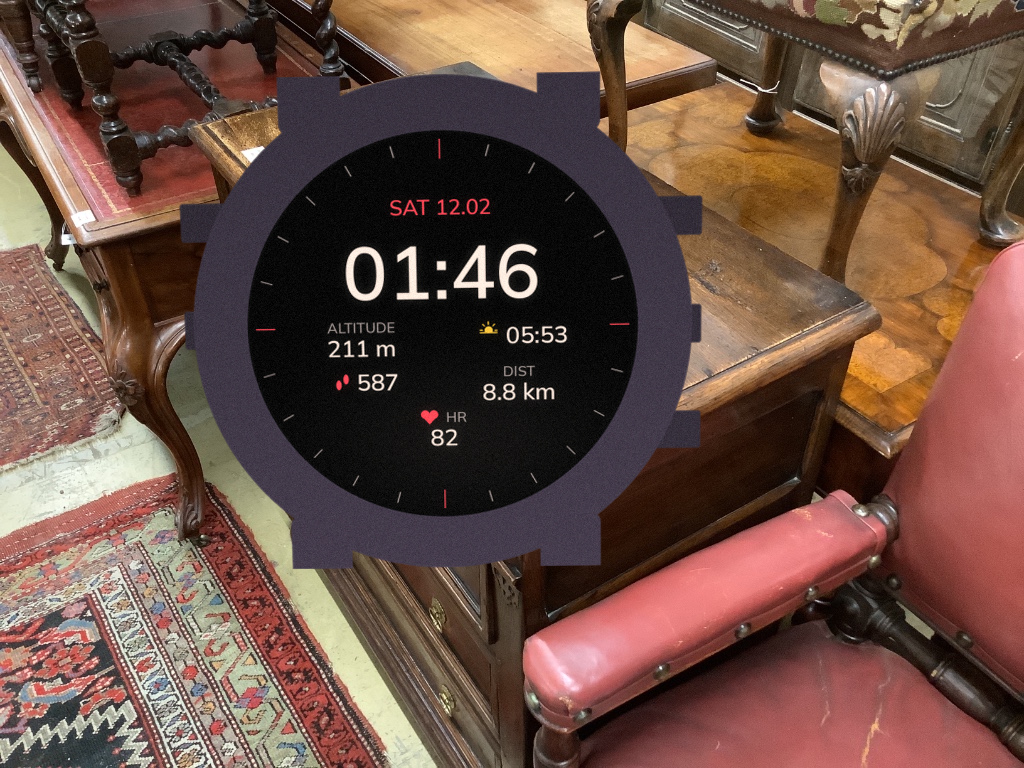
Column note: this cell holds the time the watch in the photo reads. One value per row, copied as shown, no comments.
1:46
